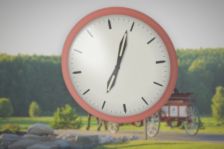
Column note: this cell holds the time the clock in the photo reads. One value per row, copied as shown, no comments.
7:04
